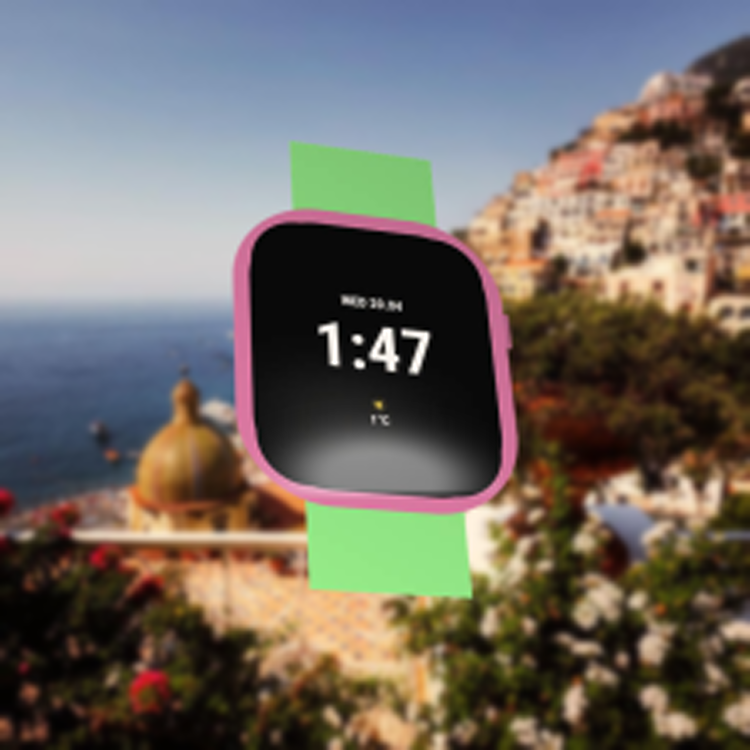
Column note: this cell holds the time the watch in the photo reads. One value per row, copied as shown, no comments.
1:47
